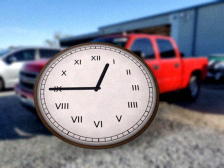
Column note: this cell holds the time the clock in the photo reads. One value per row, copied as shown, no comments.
12:45
